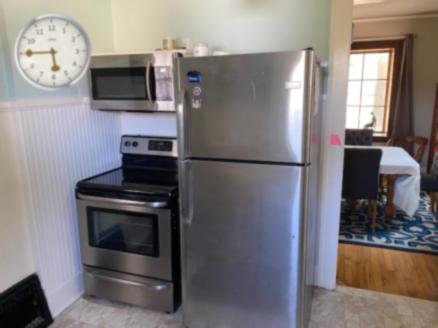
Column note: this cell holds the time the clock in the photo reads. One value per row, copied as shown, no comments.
5:45
